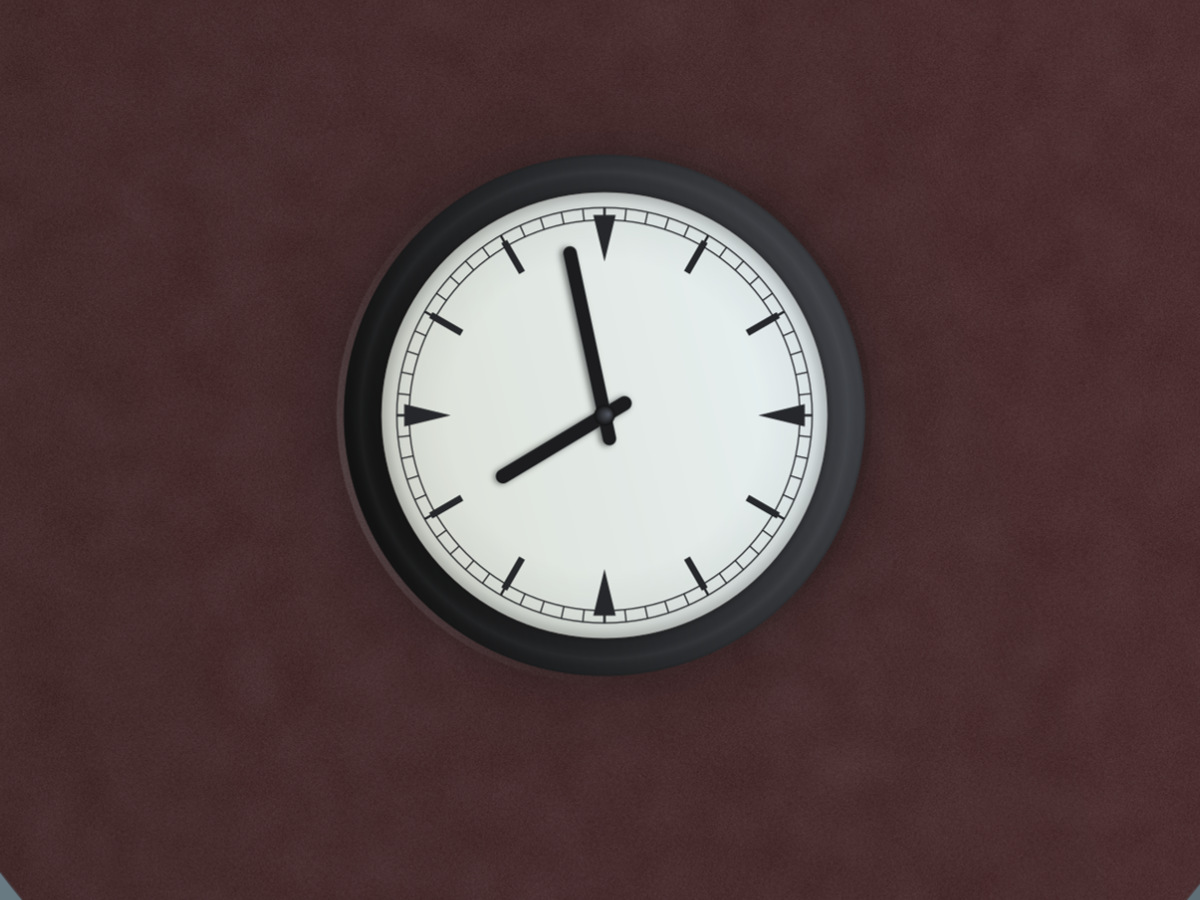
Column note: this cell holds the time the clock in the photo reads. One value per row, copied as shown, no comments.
7:58
